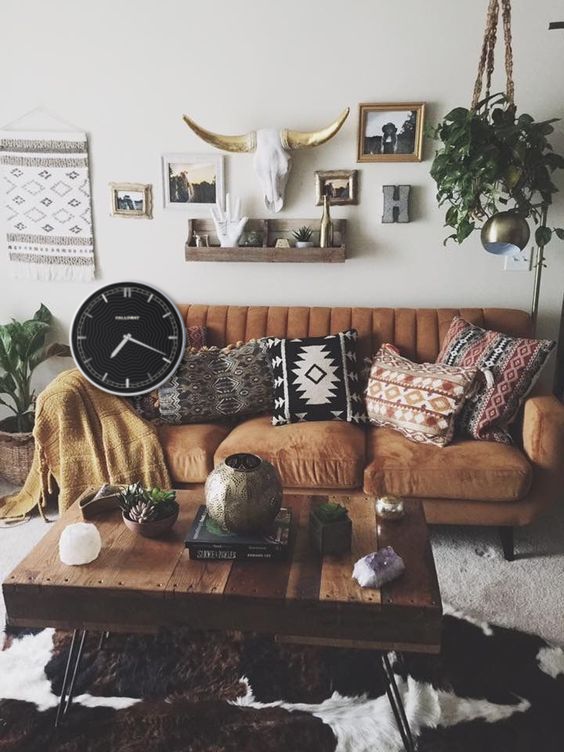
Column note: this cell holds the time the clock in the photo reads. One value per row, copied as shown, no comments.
7:19
